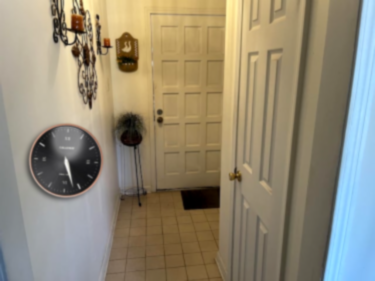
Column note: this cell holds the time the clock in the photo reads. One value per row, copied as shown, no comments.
5:27
